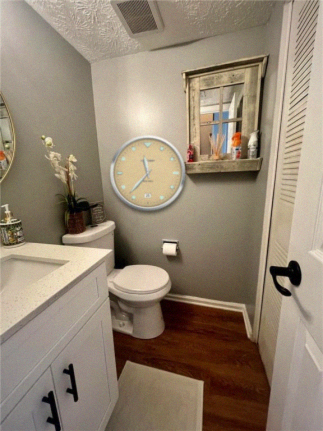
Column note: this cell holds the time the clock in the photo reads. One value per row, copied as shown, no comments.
11:37
